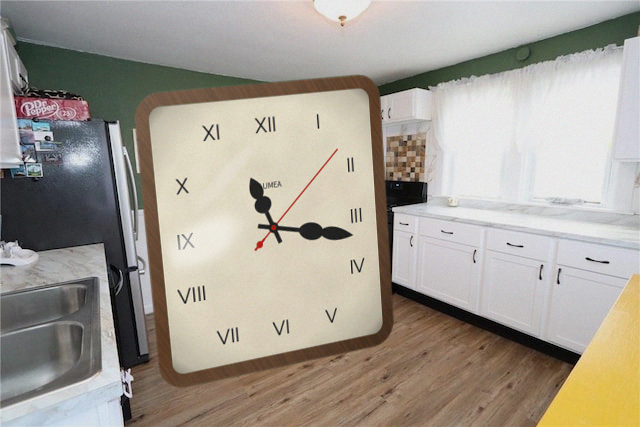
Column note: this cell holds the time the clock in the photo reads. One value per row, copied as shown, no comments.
11:17:08
